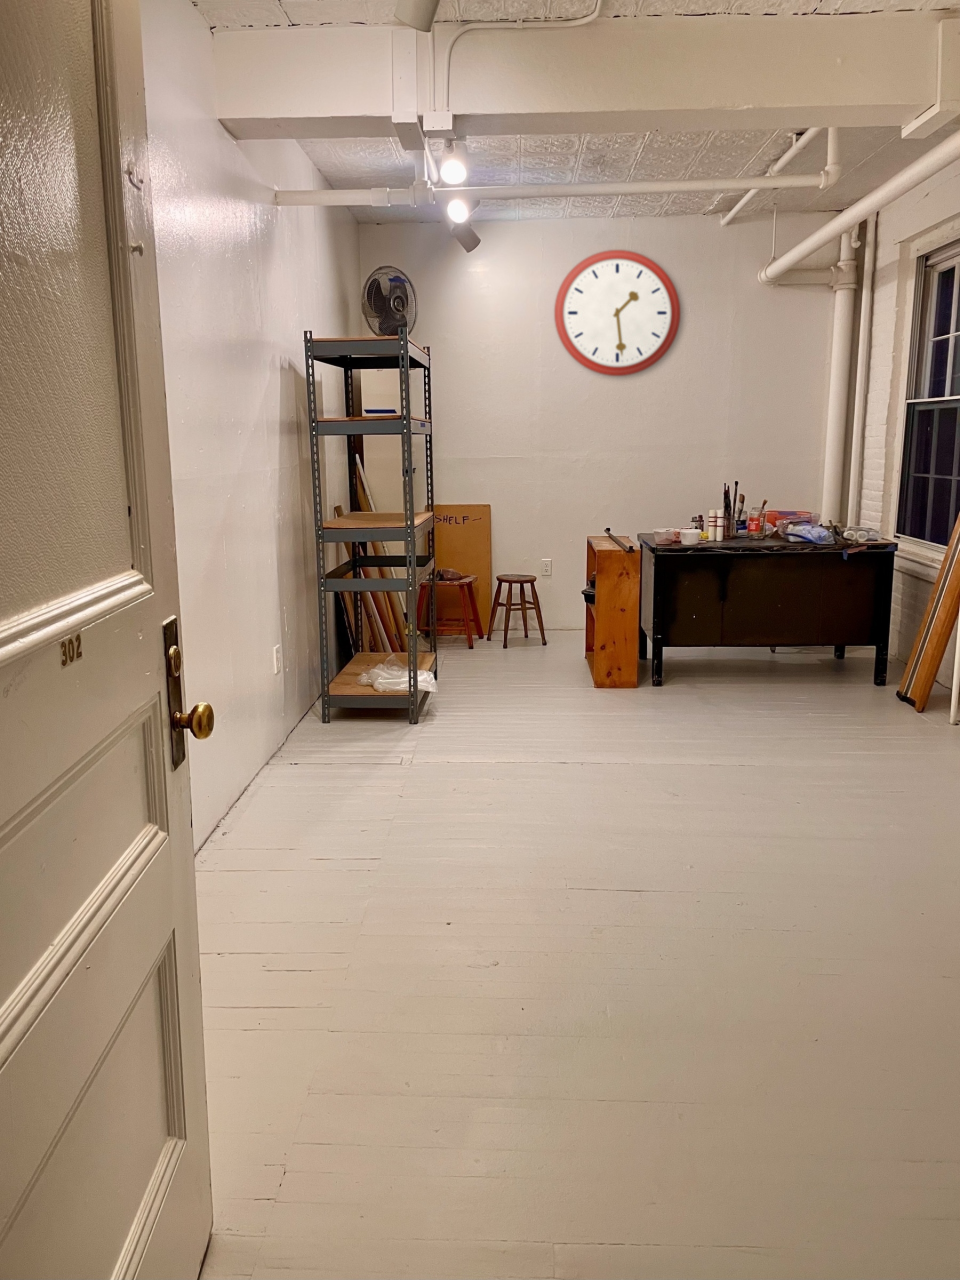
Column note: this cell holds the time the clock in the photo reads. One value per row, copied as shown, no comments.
1:29
